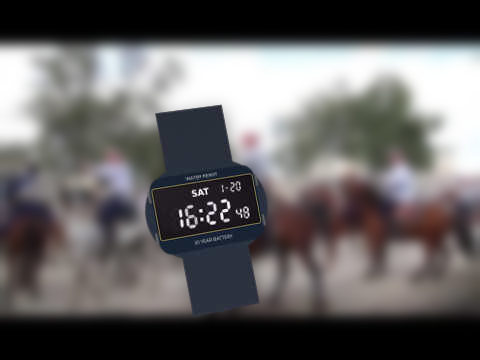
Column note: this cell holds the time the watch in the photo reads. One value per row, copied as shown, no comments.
16:22:48
